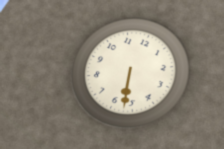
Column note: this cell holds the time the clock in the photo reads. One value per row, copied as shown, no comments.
5:27
